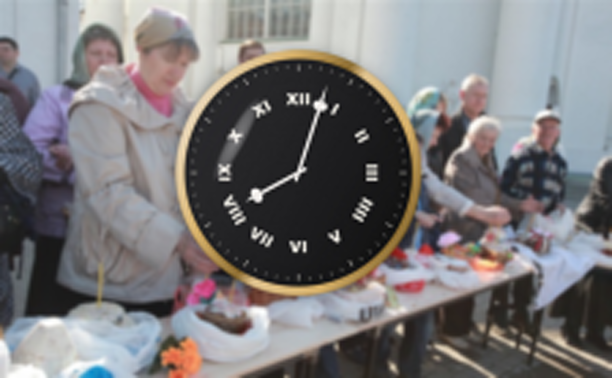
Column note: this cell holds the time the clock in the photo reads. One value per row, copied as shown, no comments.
8:03
